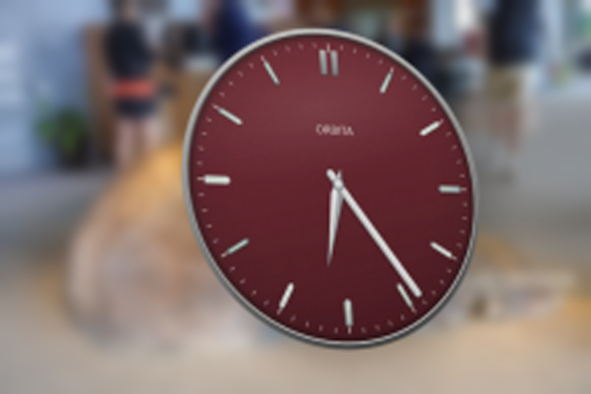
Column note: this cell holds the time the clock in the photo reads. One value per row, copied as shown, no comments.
6:24
